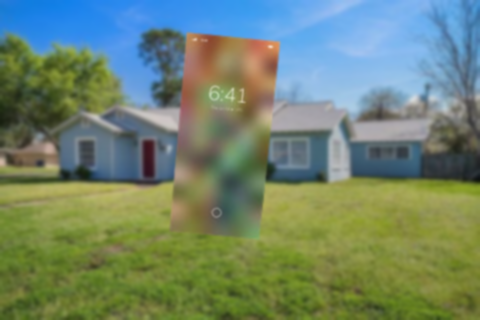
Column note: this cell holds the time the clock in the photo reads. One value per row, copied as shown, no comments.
6:41
